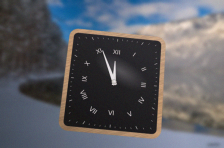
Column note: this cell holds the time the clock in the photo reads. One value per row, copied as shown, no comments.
11:56
